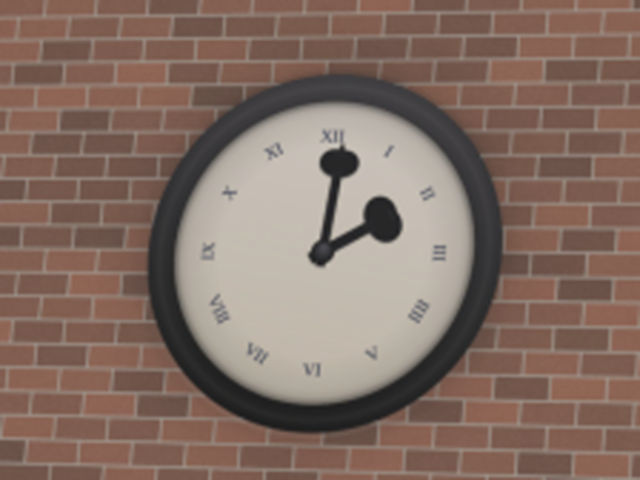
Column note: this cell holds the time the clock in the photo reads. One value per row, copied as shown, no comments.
2:01
